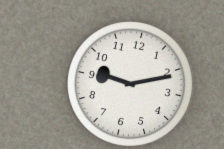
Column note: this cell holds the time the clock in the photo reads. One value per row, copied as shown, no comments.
9:11
